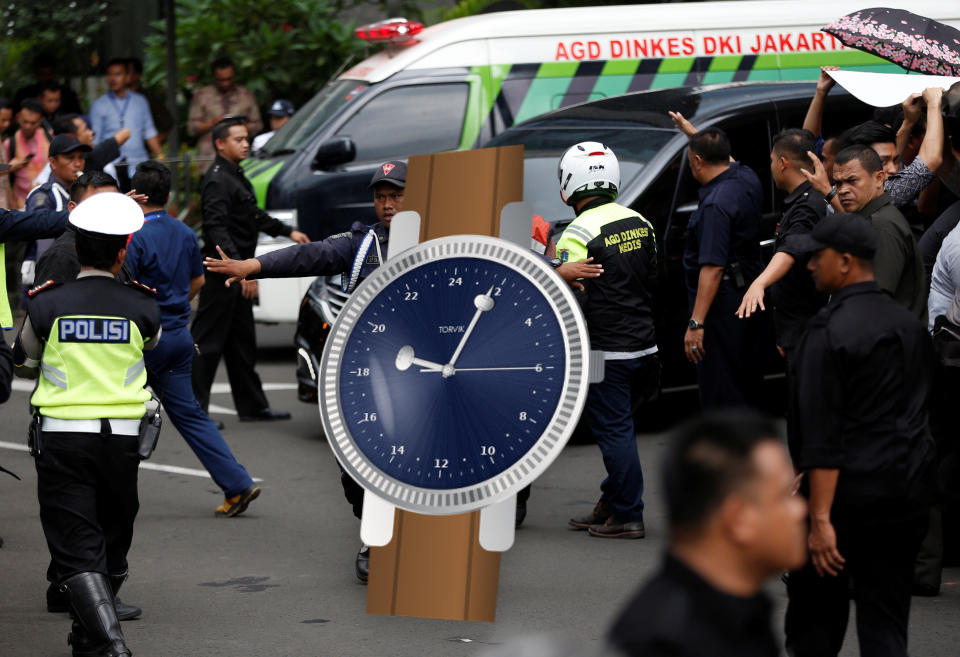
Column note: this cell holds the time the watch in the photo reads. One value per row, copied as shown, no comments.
19:04:15
